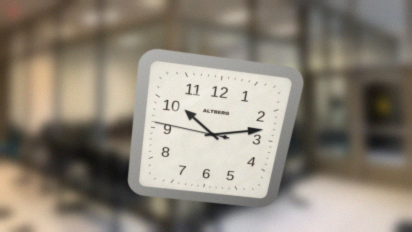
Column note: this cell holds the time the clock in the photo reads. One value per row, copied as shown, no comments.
10:12:46
